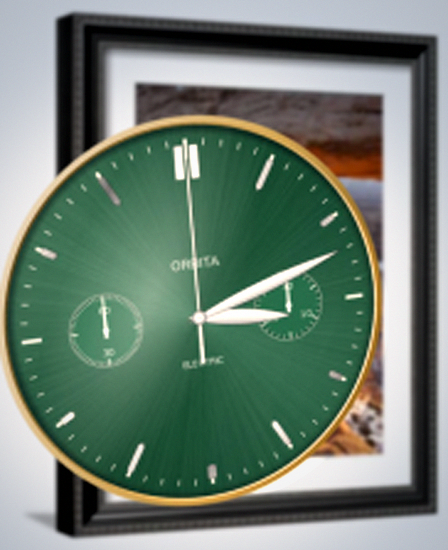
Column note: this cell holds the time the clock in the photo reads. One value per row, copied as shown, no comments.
3:12
